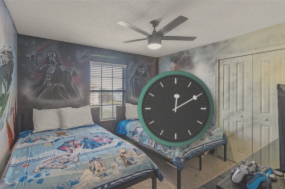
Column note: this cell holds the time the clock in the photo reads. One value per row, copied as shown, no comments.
12:10
